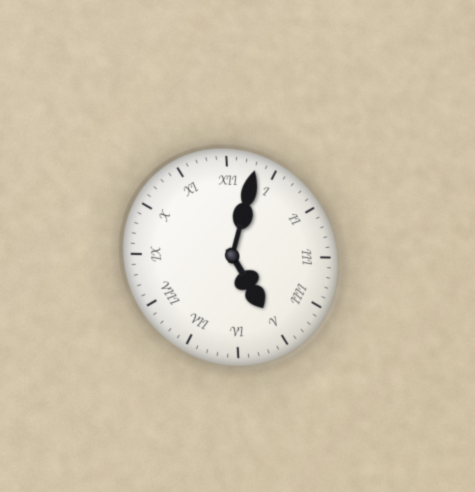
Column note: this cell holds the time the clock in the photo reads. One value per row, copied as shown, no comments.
5:03
